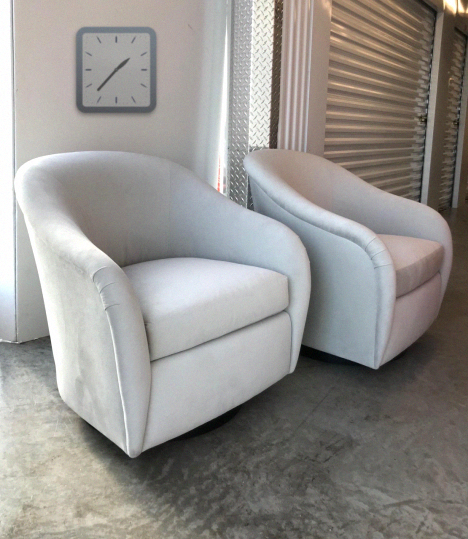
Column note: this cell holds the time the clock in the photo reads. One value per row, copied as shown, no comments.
1:37
